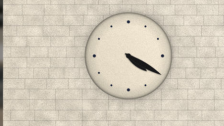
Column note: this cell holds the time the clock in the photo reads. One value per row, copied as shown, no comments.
4:20
